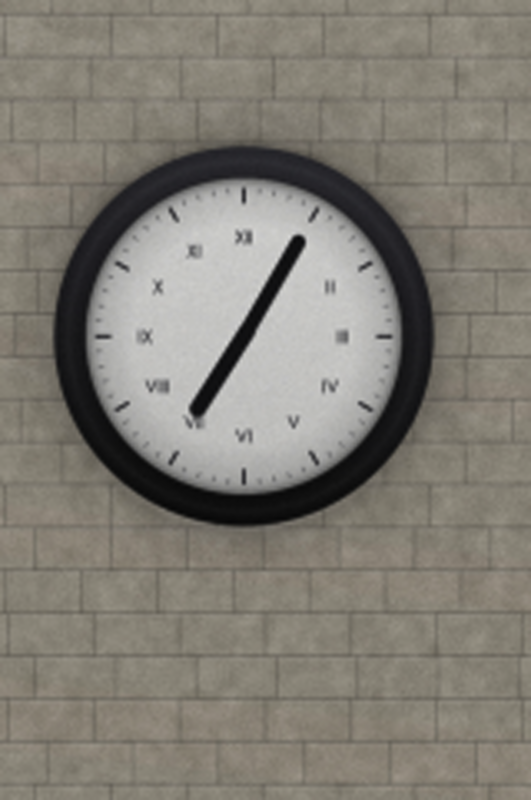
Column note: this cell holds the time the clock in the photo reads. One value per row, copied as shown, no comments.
7:05
